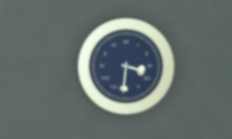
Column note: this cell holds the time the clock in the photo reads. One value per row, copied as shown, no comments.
3:31
